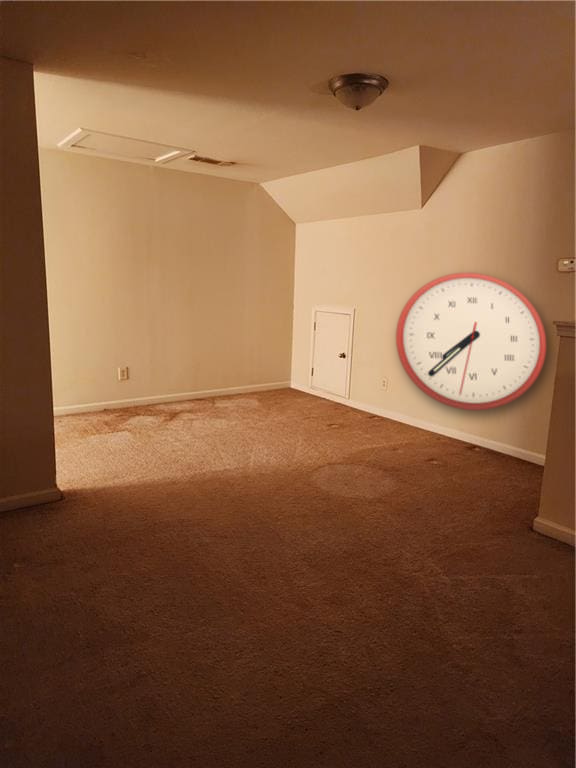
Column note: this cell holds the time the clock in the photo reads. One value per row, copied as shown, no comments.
7:37:32
